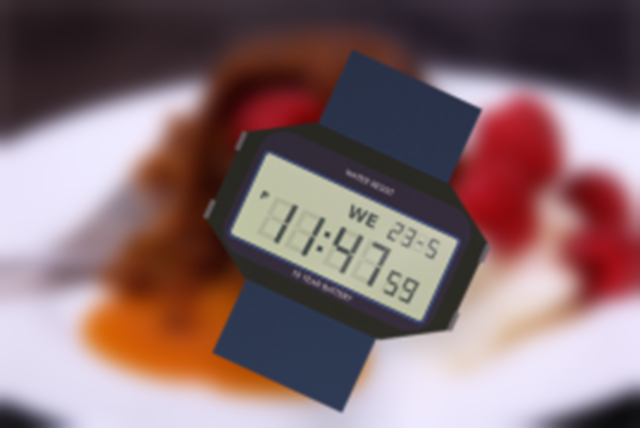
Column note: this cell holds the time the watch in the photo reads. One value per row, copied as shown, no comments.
11:47:59
